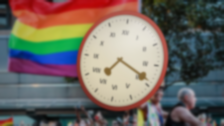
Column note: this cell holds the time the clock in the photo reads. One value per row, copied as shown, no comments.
7:19
